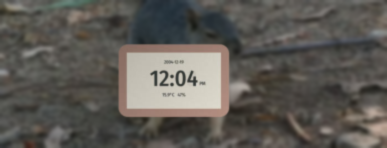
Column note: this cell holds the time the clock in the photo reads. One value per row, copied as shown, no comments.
12:04
